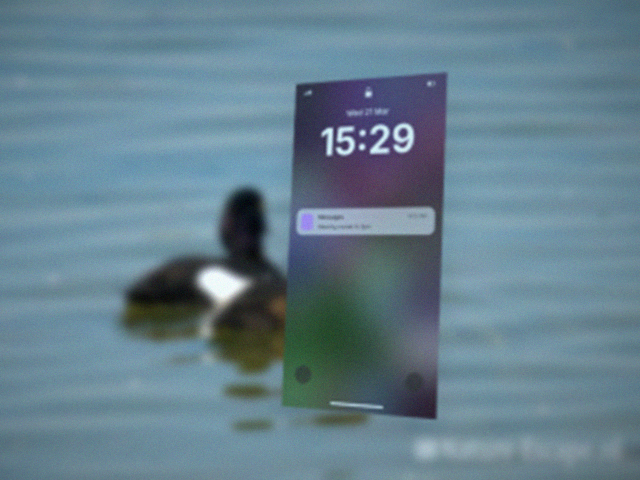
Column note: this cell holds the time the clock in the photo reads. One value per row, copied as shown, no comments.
15:29
